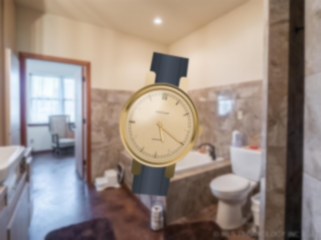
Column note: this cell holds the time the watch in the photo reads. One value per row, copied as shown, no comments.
5:20
